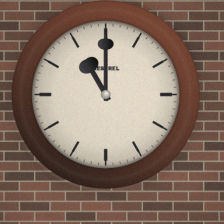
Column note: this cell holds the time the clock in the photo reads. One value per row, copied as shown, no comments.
11:00
